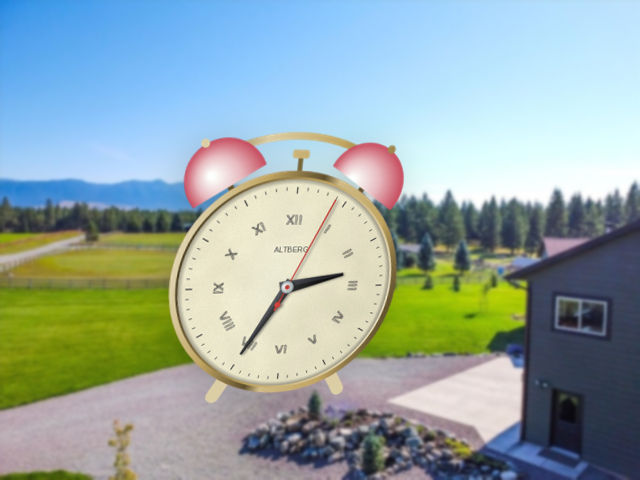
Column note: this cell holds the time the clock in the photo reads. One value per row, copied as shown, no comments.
2:35:04
